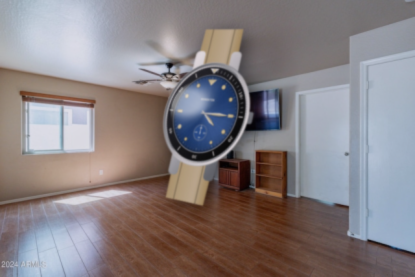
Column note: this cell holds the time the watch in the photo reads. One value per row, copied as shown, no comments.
4:15
